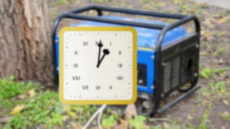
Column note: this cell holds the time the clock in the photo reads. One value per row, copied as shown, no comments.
1:01
